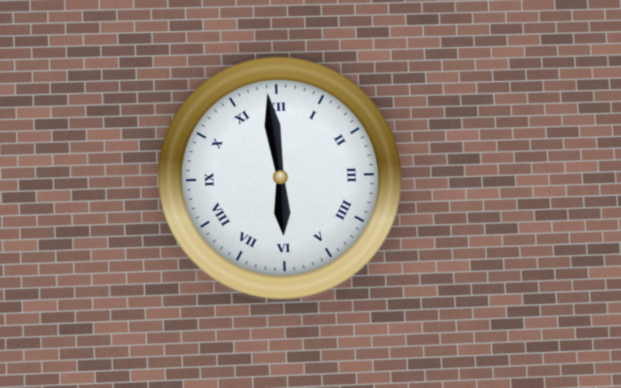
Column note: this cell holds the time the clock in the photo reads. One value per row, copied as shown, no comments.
5:59
